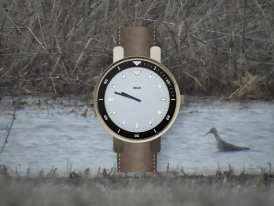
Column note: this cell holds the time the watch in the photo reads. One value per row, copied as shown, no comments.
9:48
